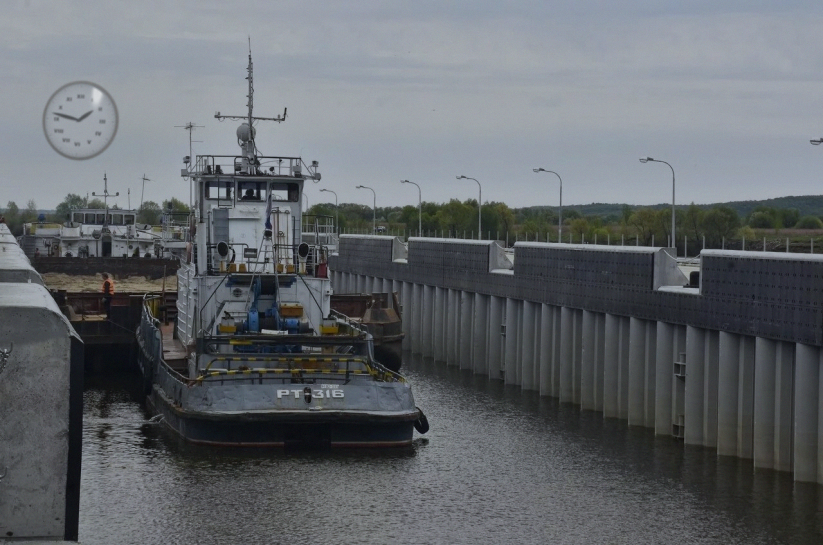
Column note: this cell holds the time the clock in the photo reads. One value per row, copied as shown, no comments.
1:47
